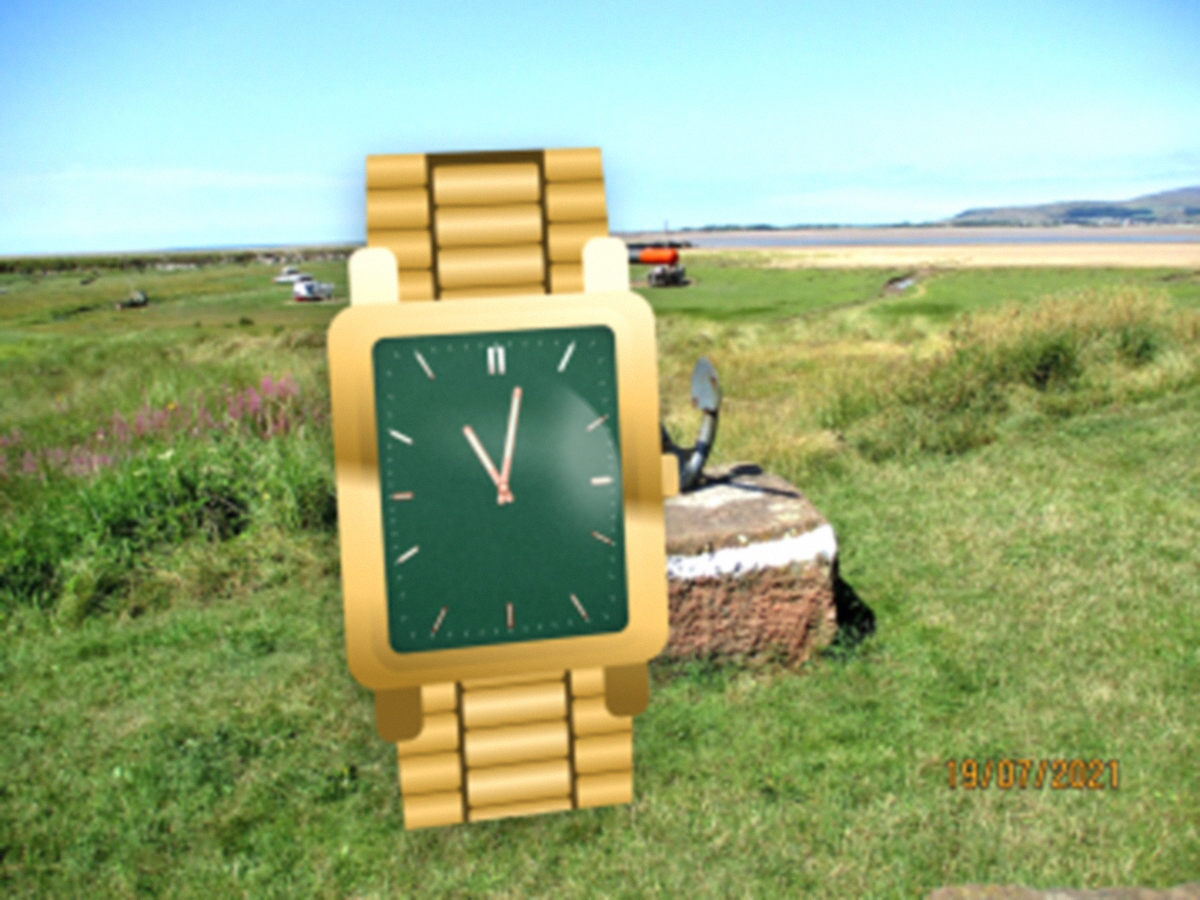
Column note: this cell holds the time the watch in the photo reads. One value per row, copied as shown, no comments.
11:02
